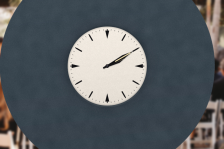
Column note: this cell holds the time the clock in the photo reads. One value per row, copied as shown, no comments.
2:10
